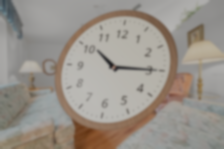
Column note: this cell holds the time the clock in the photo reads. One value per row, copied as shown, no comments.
10:15
